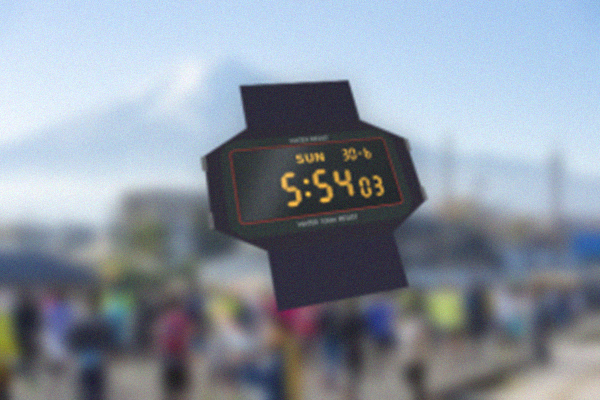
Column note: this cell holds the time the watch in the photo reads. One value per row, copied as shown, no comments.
5:54:03
